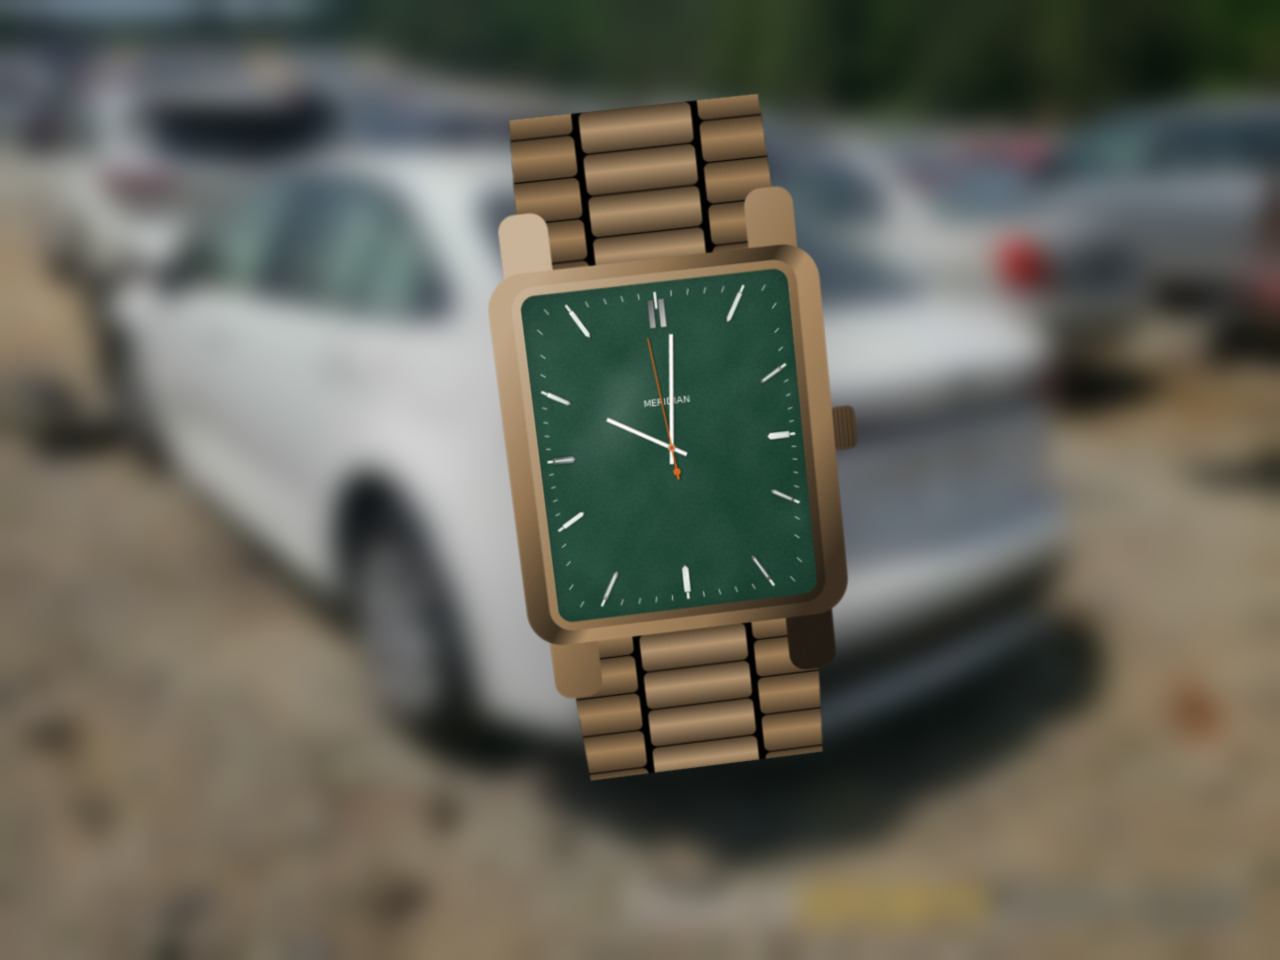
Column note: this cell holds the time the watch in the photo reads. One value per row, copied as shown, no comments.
10:00:59
